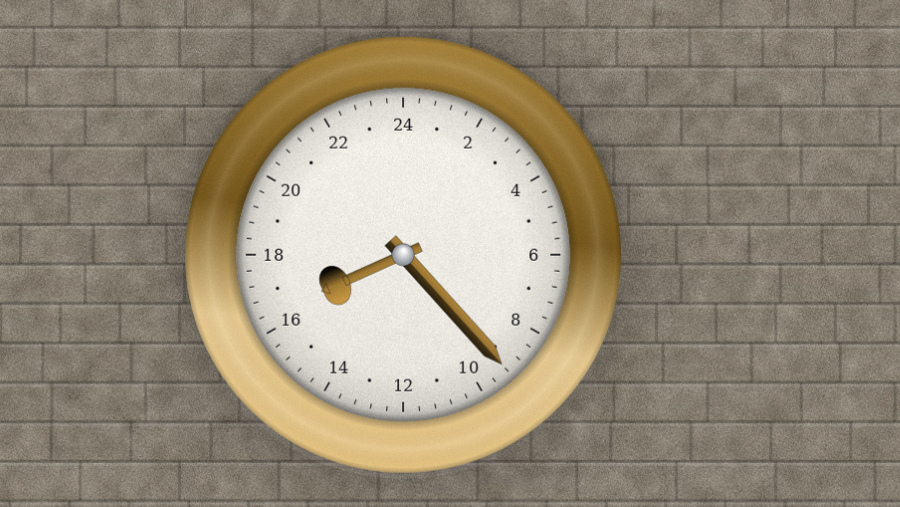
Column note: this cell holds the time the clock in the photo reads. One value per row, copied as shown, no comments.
16:23
